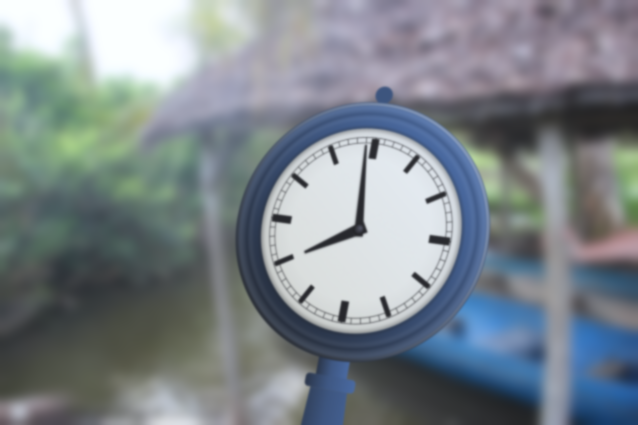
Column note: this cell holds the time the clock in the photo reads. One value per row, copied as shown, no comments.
7:59
